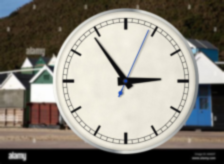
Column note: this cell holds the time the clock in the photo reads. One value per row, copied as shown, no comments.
2:54:04
